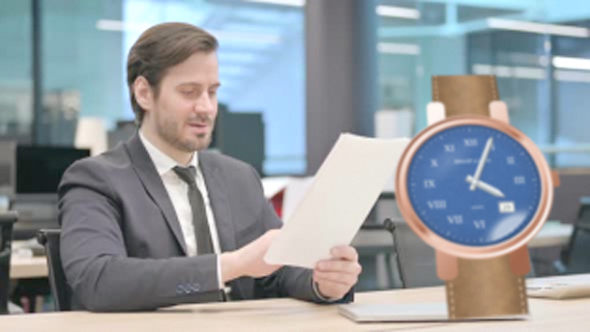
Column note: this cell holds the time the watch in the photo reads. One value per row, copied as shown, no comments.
4:04
